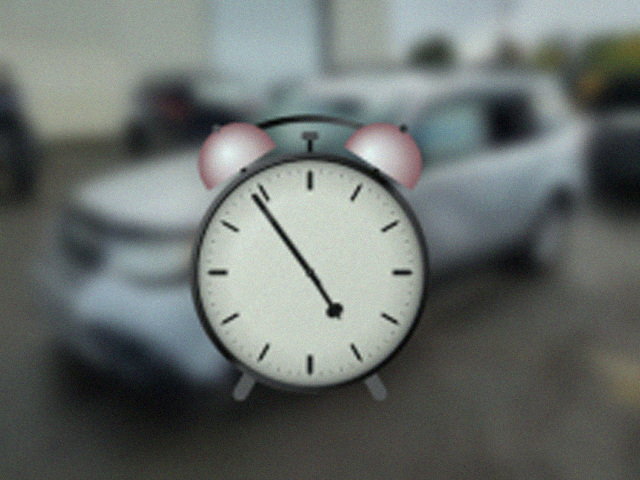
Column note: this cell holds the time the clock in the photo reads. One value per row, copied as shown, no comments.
4:54
